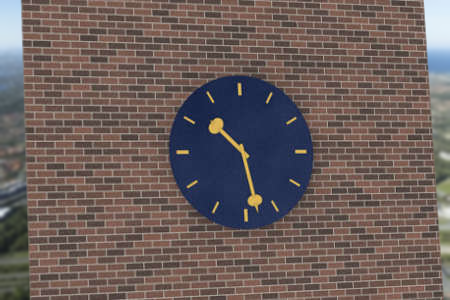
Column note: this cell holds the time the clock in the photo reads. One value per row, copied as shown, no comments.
10:28
